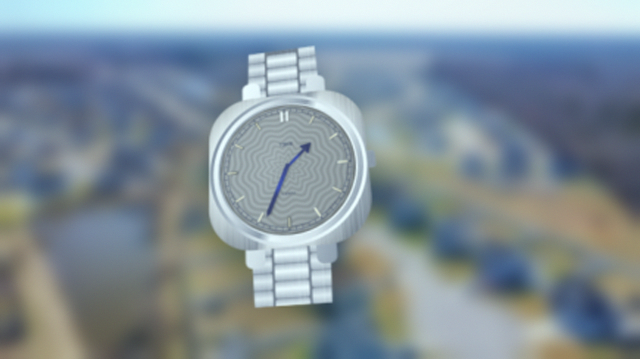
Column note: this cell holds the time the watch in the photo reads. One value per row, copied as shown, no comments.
1:34
